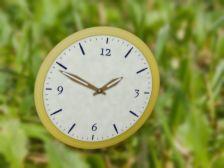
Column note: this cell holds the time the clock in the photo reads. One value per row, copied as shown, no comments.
1:49
